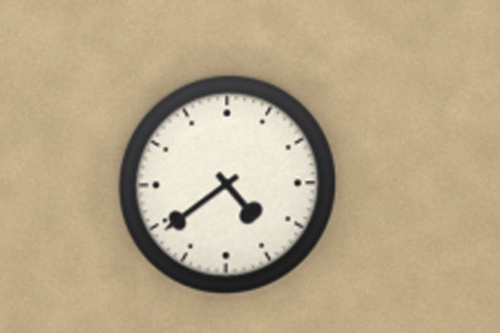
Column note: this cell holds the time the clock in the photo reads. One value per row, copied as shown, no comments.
4:39
